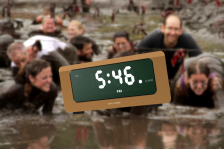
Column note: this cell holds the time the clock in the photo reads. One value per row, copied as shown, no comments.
5:46
